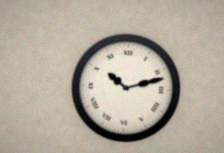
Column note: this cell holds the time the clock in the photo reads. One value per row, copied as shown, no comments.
10:12
